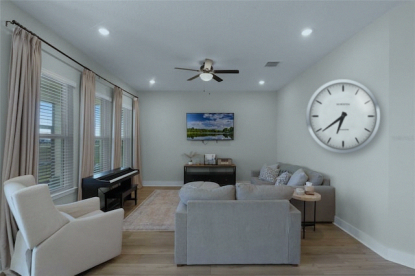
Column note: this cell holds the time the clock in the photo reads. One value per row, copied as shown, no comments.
6:39
